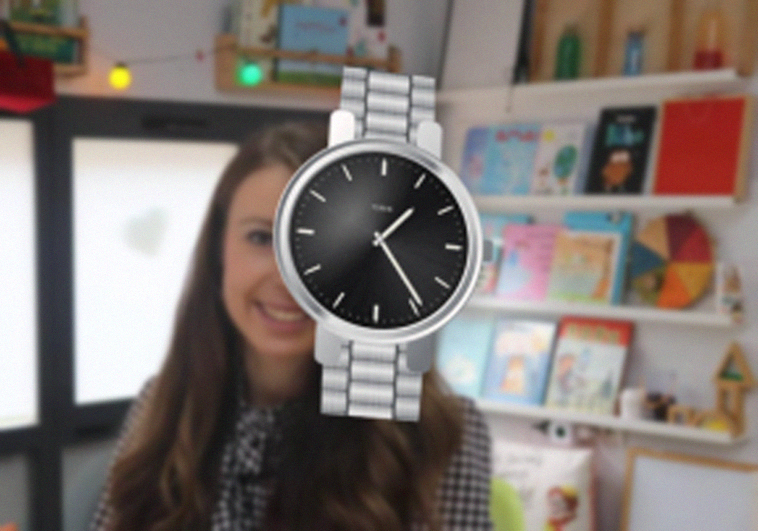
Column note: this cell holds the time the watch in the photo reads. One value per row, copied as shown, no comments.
1:24
